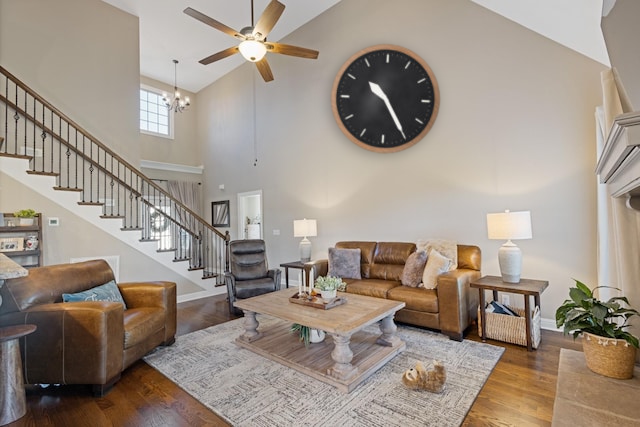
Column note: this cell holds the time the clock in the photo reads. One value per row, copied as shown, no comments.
10:25
